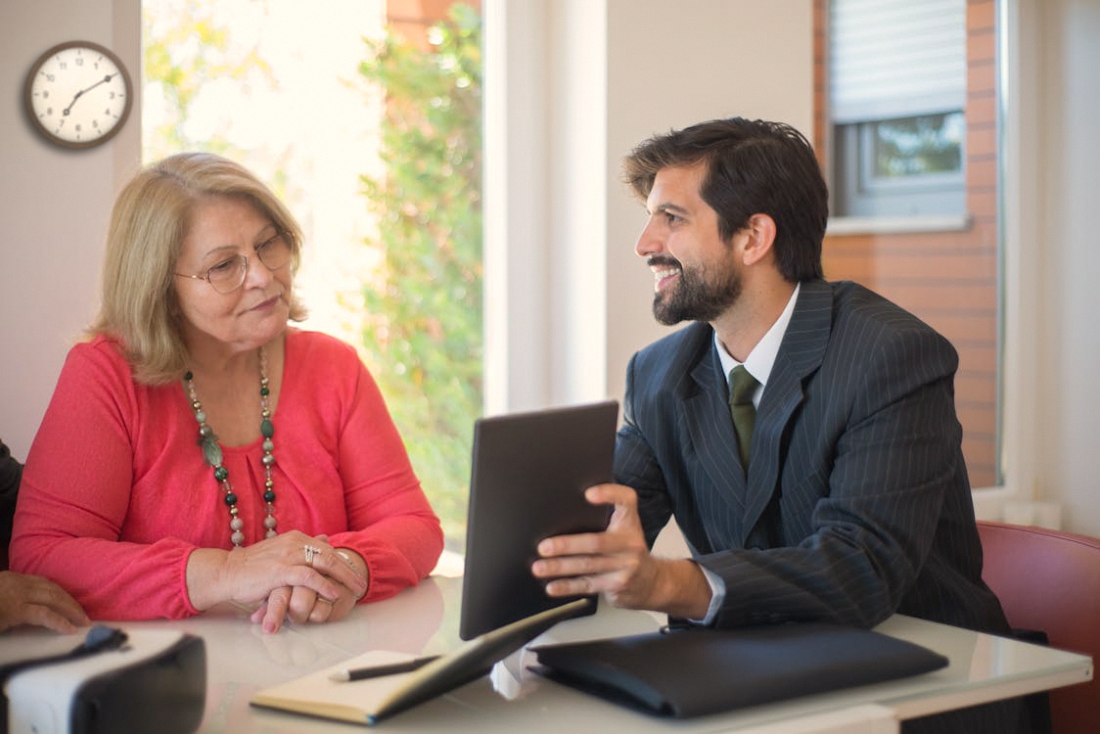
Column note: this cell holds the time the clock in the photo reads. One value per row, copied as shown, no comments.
7:10
